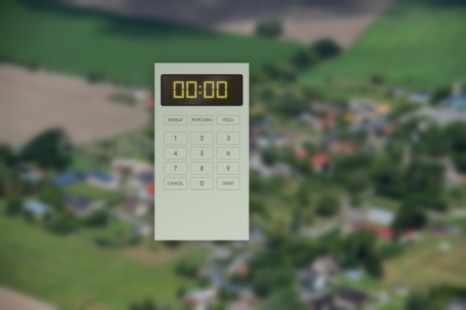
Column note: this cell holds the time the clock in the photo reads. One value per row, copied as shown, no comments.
0:00
